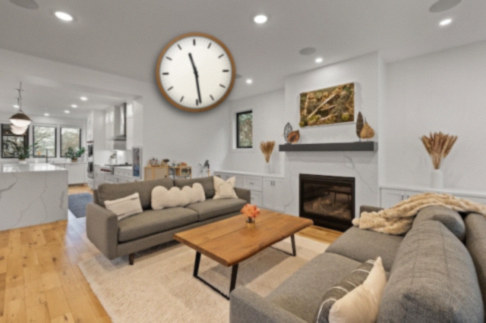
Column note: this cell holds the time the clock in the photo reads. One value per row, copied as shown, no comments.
11:29
